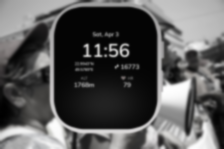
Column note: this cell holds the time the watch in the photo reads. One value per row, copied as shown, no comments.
11:56
